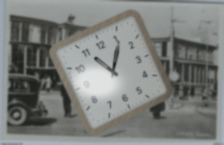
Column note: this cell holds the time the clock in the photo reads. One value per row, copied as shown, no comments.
11:06
